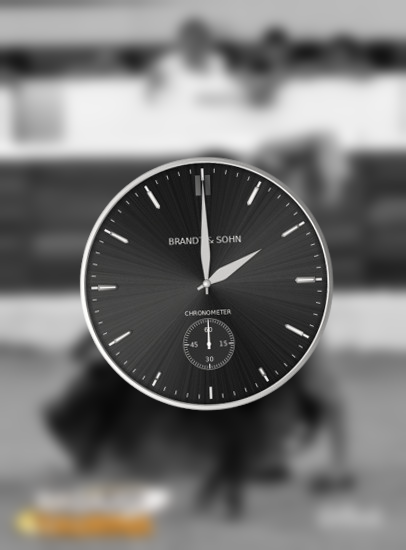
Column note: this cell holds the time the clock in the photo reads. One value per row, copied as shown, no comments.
2:00
